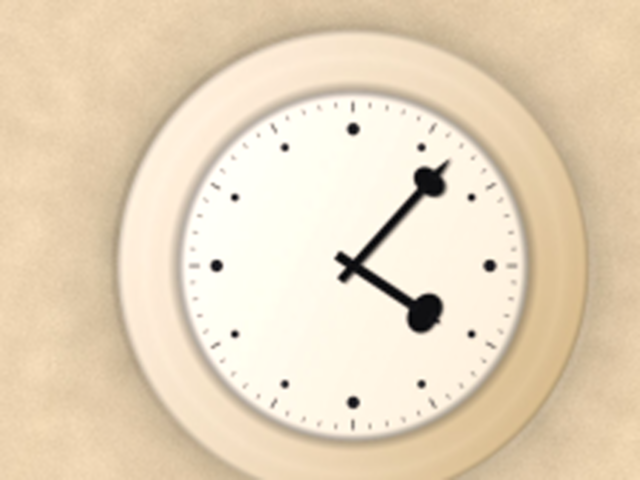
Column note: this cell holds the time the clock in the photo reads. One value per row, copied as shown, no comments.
4:07
